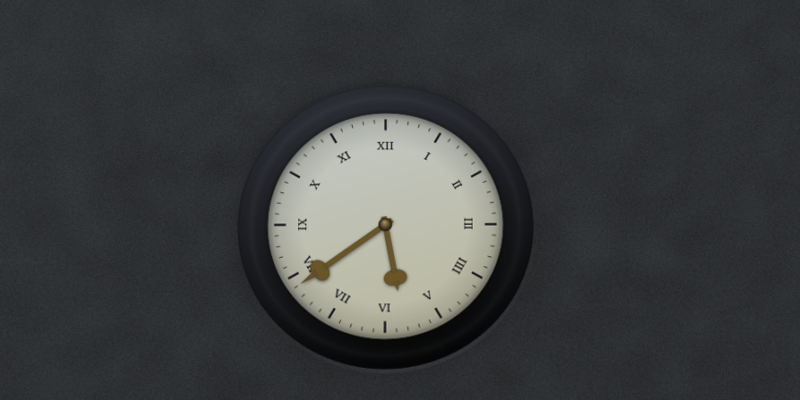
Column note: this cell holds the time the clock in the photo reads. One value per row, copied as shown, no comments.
5:39
